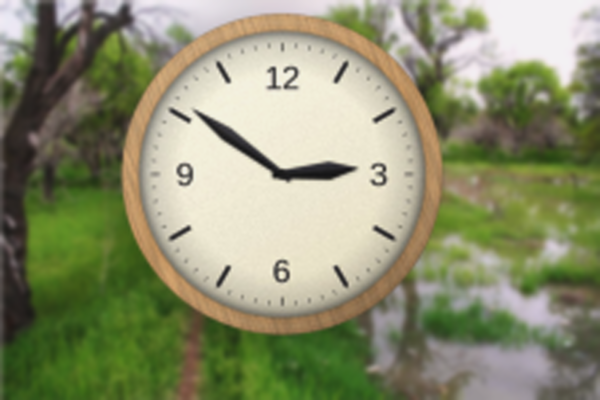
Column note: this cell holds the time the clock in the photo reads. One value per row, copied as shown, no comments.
2:51
